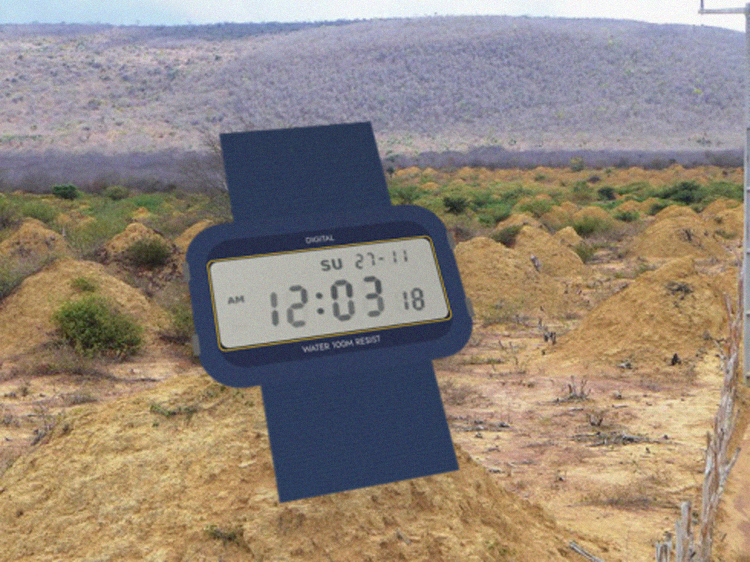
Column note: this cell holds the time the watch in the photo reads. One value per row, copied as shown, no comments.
12:03:18
